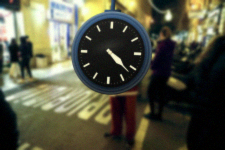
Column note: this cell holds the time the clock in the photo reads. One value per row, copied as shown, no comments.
4:22
